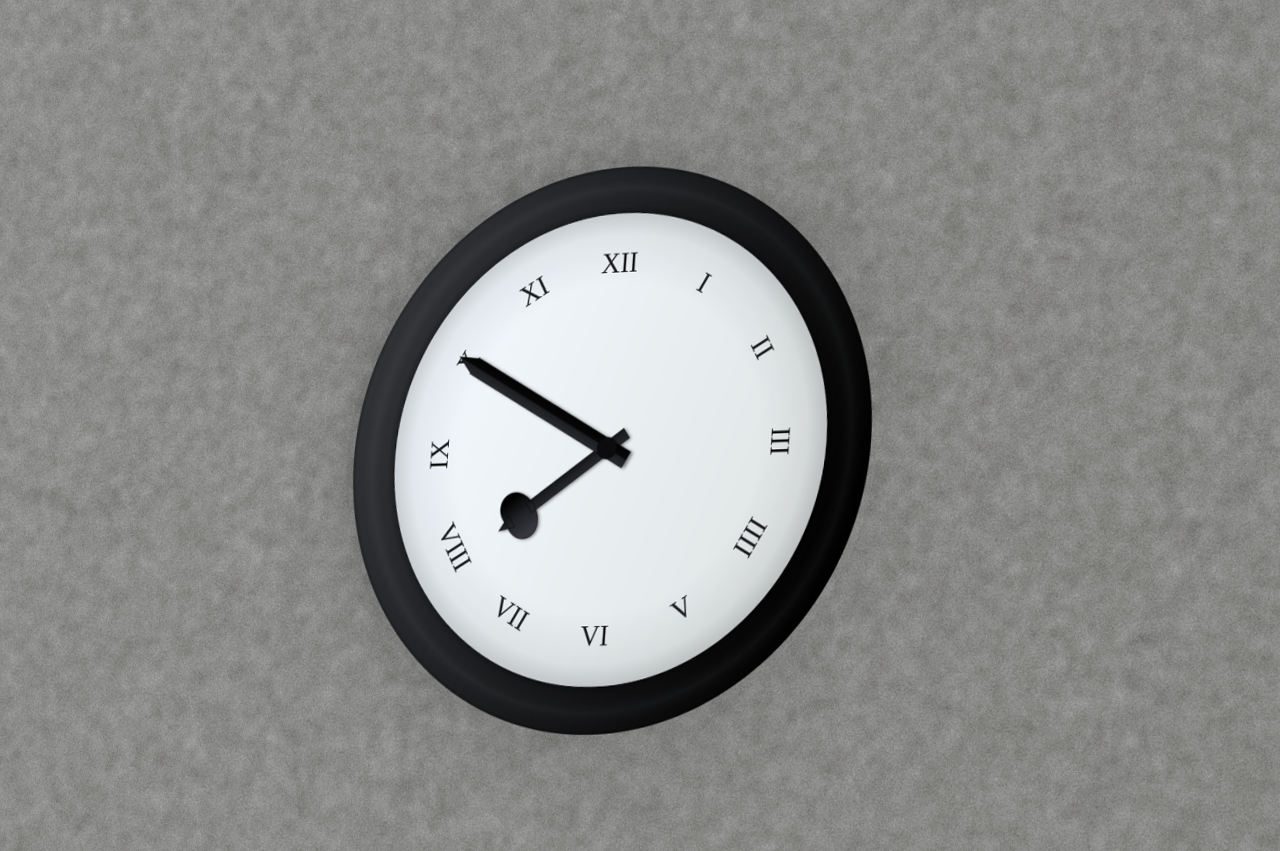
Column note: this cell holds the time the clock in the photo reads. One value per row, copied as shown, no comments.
7:50
